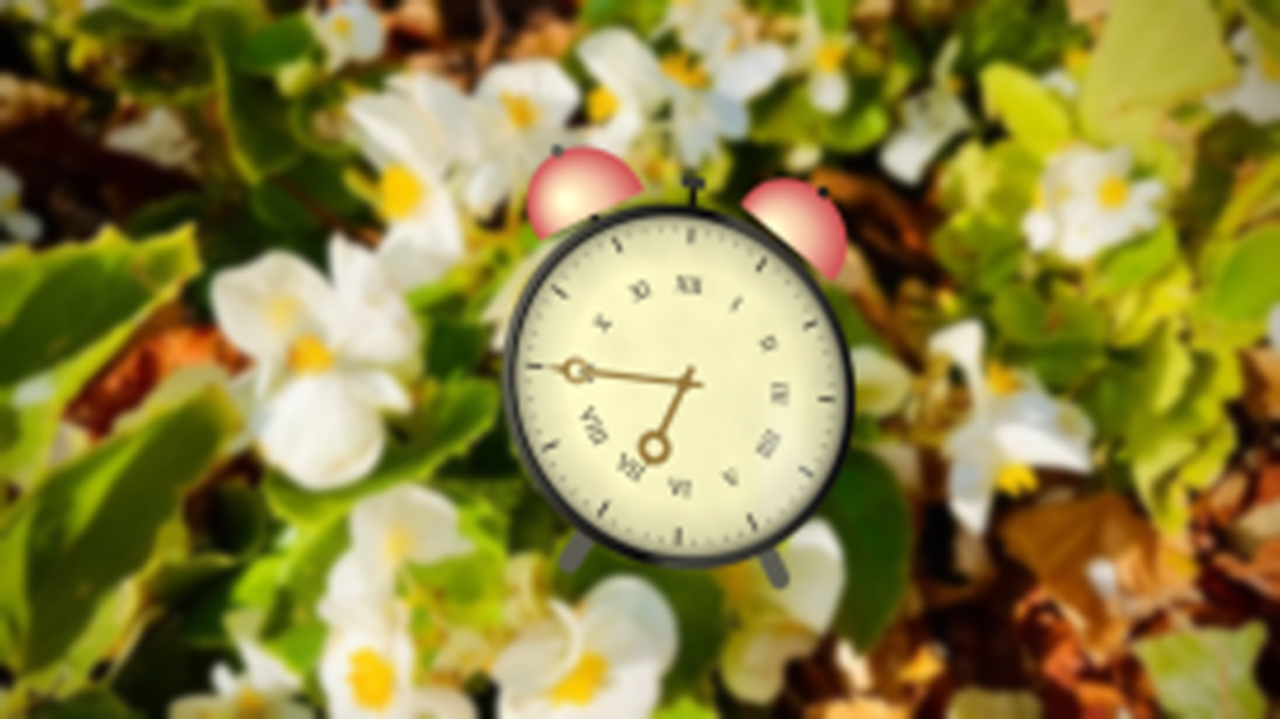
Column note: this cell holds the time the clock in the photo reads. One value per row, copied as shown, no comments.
6:45
